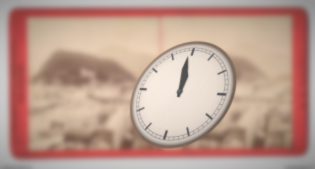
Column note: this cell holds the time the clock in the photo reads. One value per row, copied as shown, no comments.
11:59
